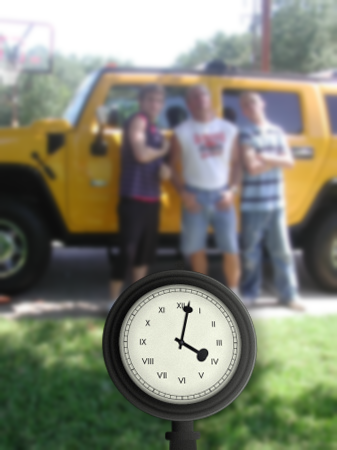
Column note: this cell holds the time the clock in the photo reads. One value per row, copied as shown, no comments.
4:02
